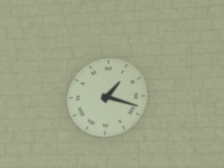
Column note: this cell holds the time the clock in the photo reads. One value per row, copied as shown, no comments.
1:18
